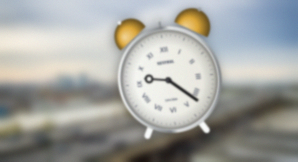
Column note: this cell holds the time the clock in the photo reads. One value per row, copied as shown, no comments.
9:22
